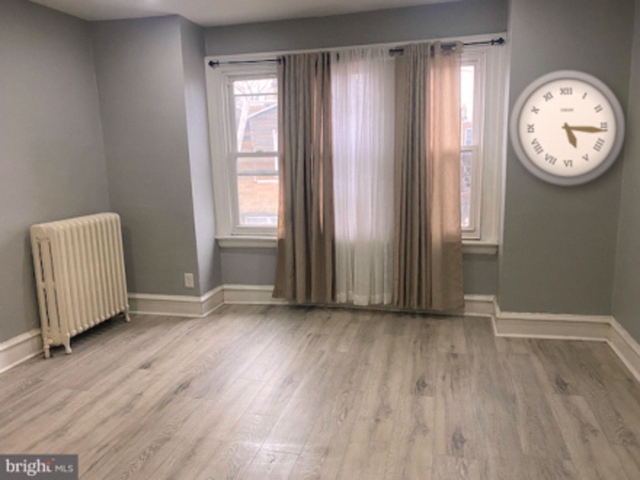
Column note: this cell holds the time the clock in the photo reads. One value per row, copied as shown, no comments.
5:16
